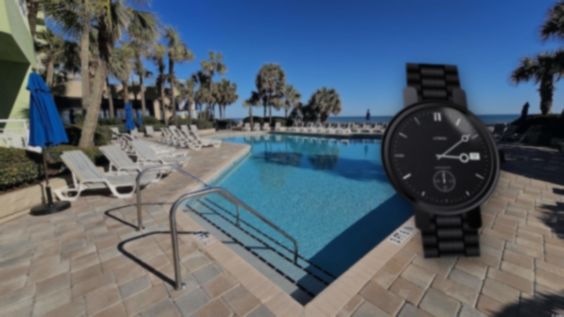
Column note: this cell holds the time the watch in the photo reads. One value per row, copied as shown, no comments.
3:09
